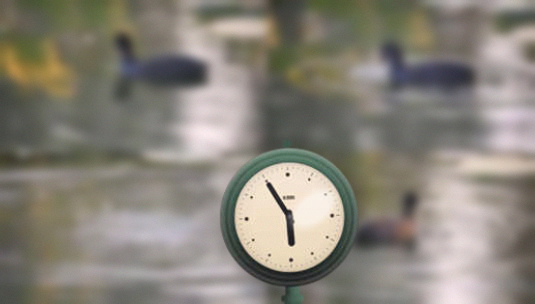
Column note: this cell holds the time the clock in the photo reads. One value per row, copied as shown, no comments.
5:55
